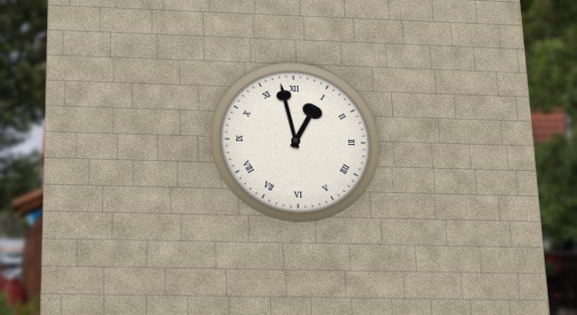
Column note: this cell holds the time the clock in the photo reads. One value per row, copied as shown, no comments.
12:58
